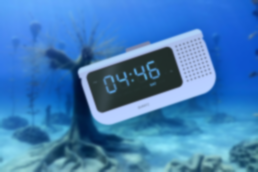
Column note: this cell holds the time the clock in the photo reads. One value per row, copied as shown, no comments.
4:46
